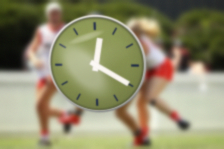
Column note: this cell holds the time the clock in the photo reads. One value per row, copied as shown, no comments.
12:20
